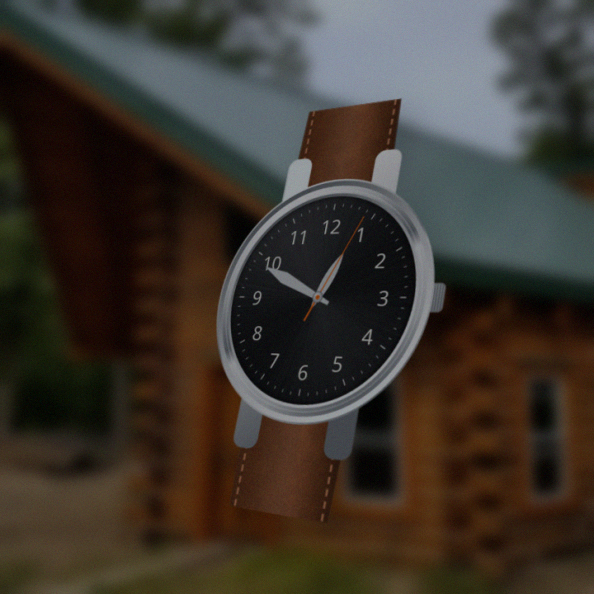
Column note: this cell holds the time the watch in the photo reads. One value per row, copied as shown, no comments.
12:49:04
